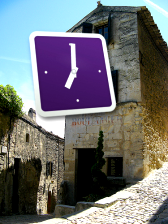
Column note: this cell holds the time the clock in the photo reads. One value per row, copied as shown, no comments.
7:01
